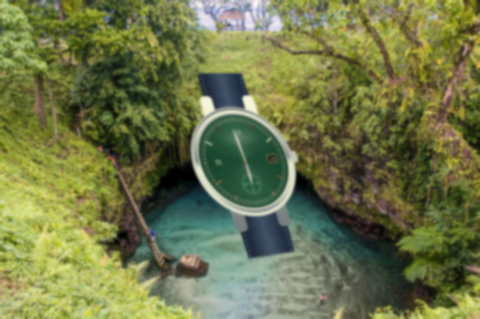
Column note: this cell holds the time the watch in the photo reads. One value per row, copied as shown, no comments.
5:59
